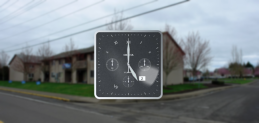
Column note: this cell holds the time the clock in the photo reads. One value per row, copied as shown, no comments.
5:00
